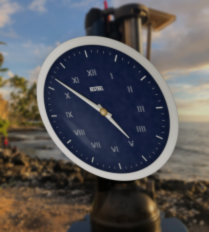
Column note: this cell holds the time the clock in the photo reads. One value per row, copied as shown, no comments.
4:52
